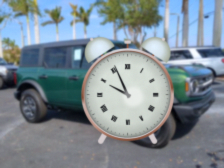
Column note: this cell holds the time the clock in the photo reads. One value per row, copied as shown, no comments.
9:56
